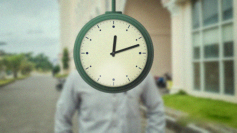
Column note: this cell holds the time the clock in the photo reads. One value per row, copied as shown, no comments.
12:12
